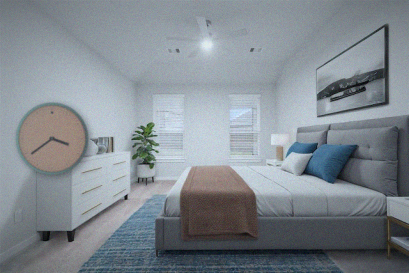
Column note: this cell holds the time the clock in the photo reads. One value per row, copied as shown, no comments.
3:39
